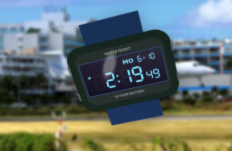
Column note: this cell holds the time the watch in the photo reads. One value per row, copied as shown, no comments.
2:19:49
